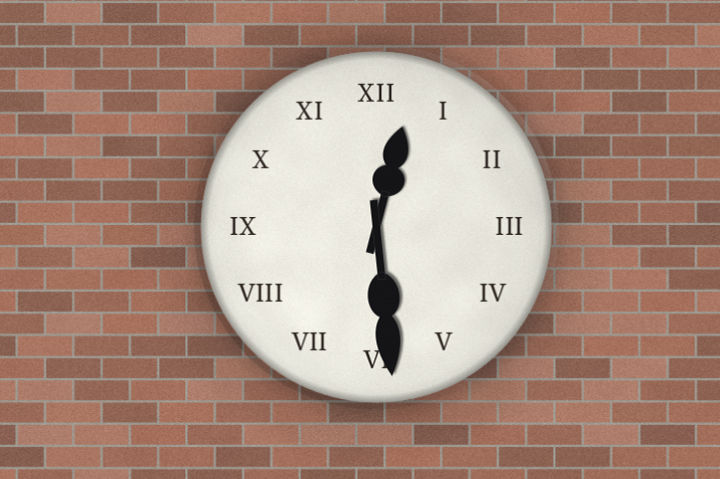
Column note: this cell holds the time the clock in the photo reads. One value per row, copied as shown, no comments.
12:29
